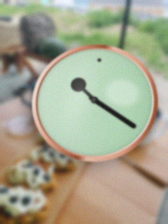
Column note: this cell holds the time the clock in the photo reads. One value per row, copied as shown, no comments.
10:20
